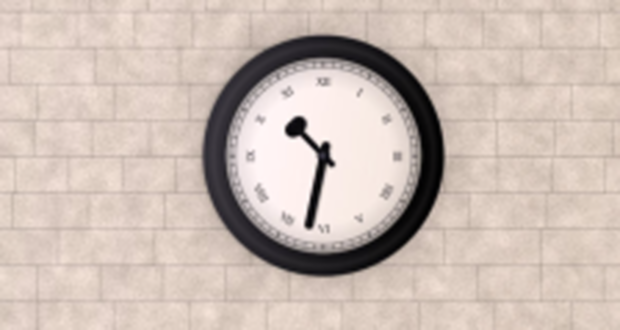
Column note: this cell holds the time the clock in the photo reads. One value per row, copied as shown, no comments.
10:32
